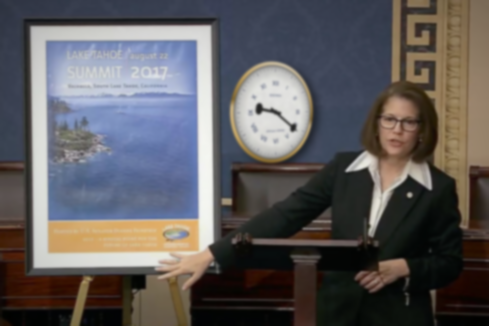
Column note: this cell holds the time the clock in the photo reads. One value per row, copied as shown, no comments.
9:21
